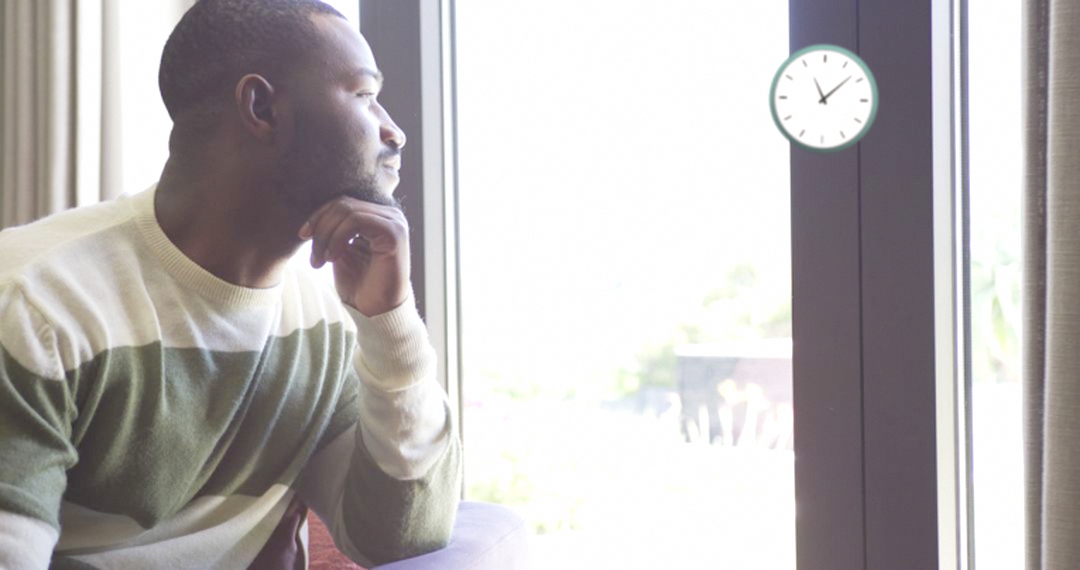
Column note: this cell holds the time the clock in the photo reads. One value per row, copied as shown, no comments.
11:08
